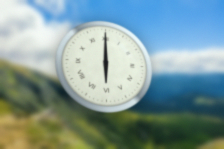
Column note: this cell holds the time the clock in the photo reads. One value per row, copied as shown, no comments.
6:00
